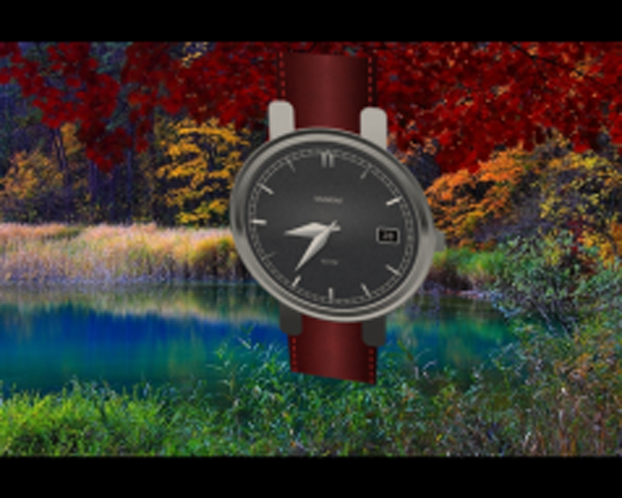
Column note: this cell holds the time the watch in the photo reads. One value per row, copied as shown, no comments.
8:36
